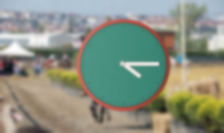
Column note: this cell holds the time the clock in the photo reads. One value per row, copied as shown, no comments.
4:15
